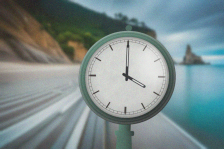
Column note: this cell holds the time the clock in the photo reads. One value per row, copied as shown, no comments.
4:00
